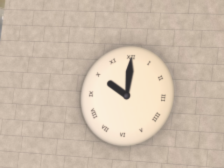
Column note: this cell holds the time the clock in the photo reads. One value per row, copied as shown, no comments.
10:00
